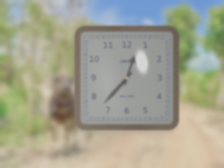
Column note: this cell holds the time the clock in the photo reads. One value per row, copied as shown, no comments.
12:37
